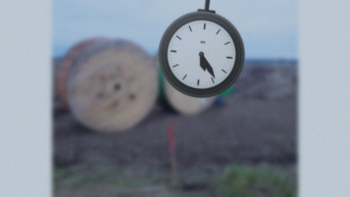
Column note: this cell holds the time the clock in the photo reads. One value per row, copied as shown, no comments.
5:24
